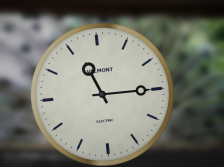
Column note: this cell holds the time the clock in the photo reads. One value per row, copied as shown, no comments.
11:15
